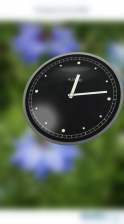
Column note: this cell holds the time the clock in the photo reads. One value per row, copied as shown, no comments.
12:13
